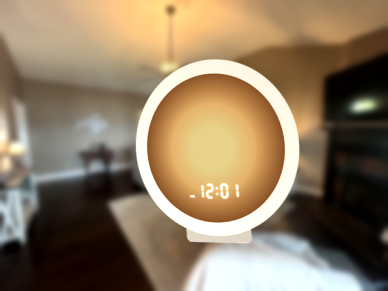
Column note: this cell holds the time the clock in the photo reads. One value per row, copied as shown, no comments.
12:01
